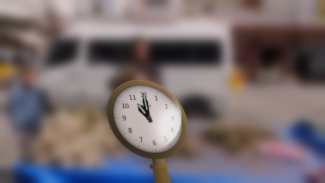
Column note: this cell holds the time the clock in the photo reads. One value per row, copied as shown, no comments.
11:00
